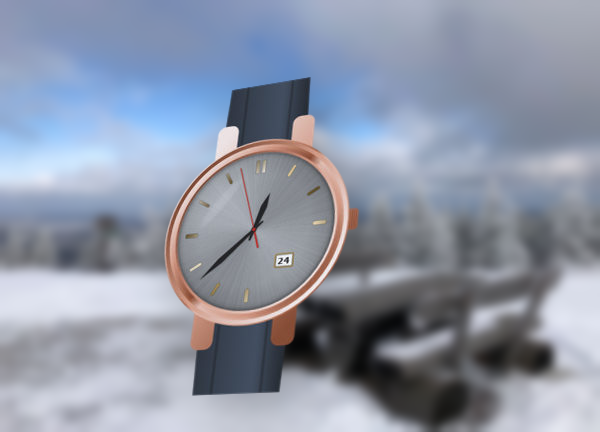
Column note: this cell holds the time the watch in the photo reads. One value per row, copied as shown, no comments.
12:37:57
